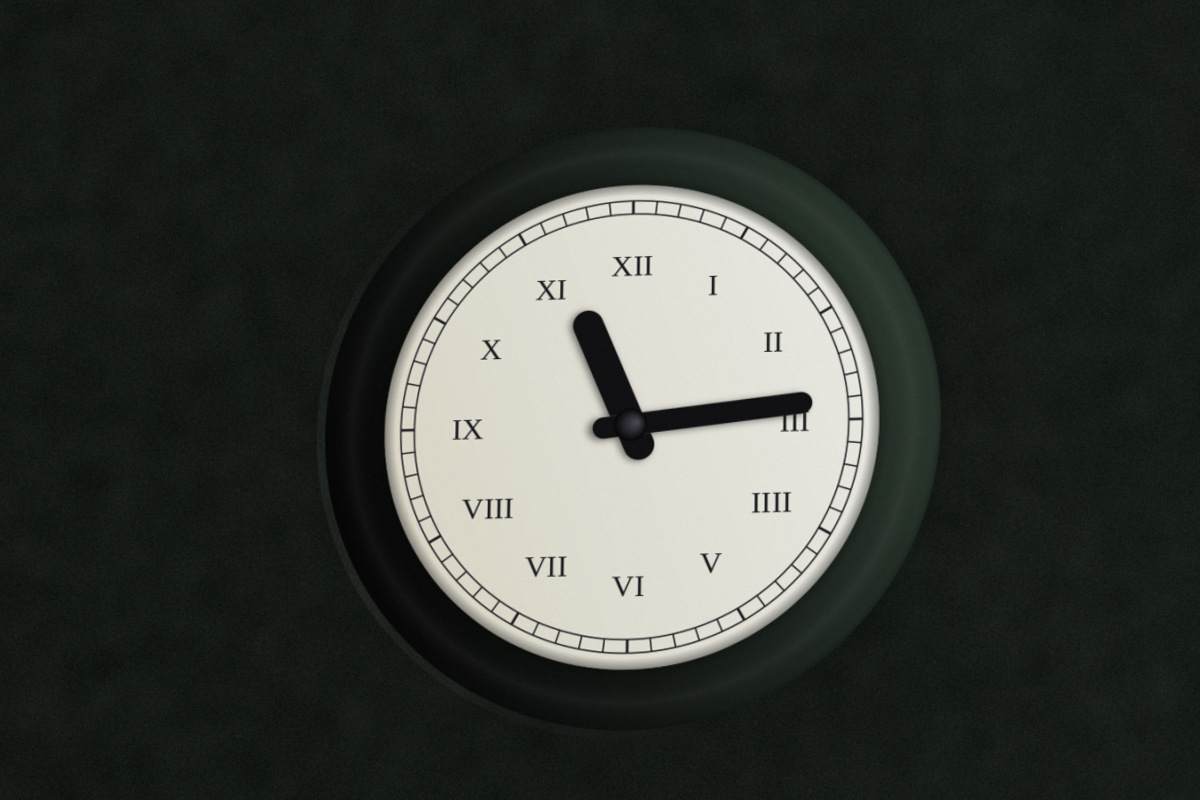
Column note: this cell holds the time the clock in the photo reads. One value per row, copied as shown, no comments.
11:14
